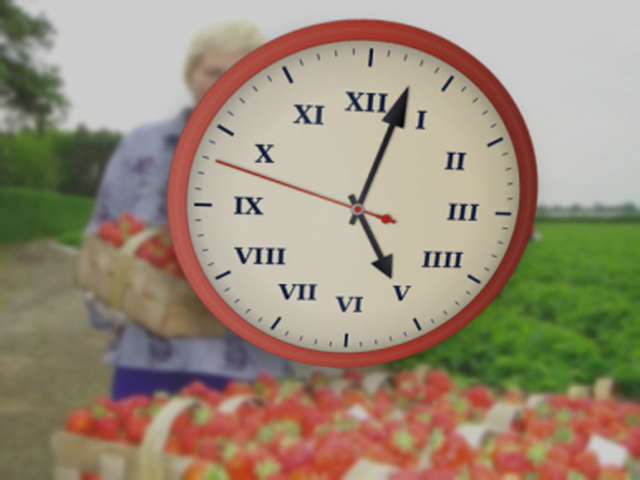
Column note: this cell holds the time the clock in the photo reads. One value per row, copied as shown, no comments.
5:02:48
